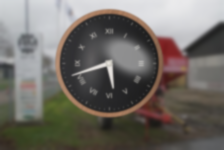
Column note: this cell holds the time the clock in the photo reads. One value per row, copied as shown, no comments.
5:42
